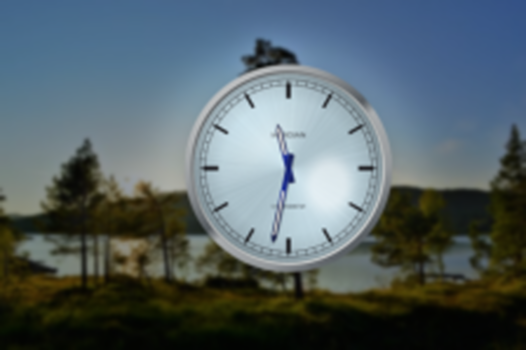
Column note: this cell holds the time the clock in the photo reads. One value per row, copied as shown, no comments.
11:32
